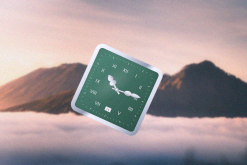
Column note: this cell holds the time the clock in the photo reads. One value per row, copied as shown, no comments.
10:14
